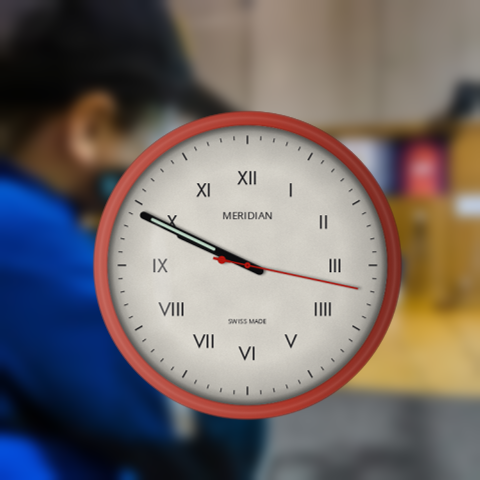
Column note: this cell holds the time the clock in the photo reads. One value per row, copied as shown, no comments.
9:49:17
